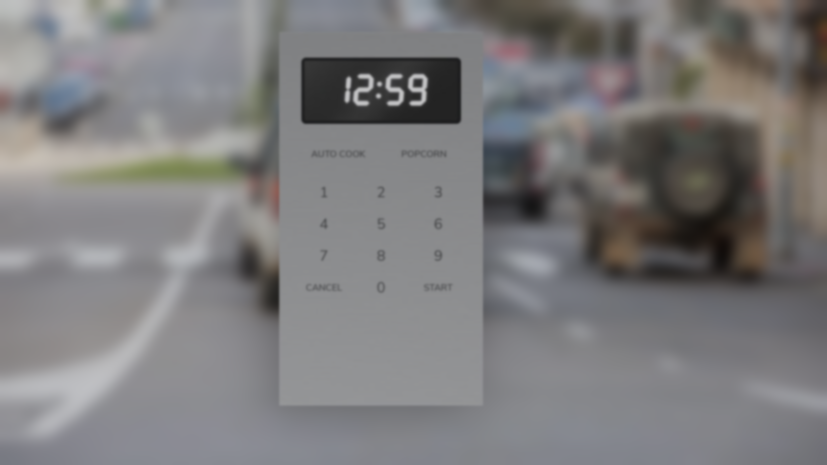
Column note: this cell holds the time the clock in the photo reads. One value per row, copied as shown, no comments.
12:59
